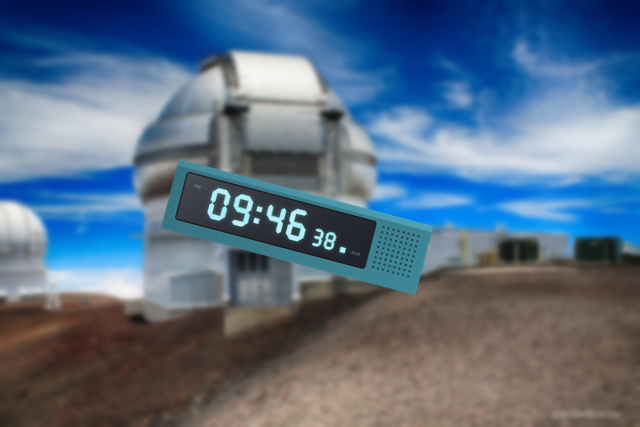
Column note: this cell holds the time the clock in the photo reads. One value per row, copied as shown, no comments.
9:46:38
